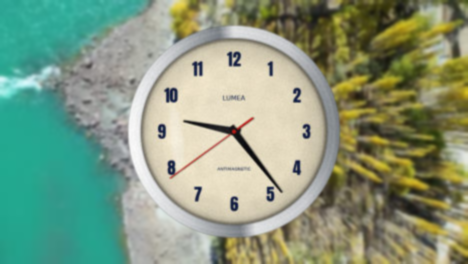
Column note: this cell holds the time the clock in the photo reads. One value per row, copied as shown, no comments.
9:23:39
